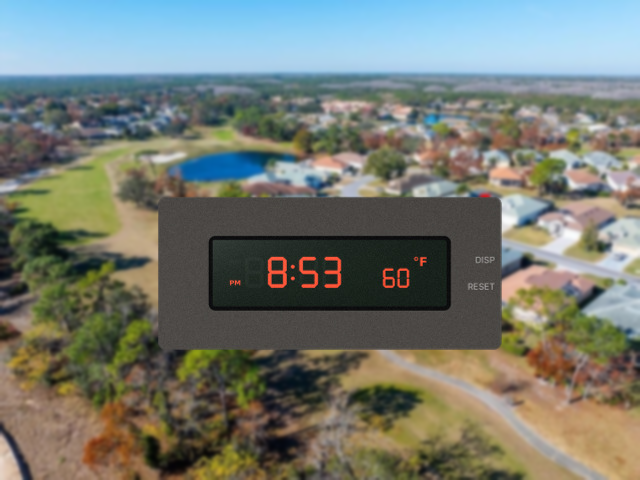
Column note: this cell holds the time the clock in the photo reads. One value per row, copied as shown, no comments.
8:53
